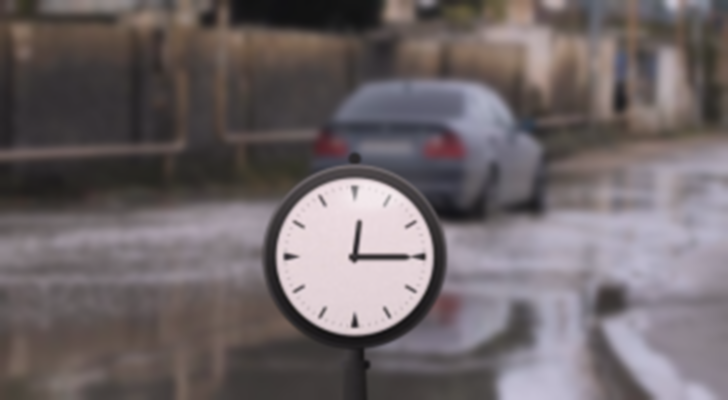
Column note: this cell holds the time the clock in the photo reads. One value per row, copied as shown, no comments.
12:15
